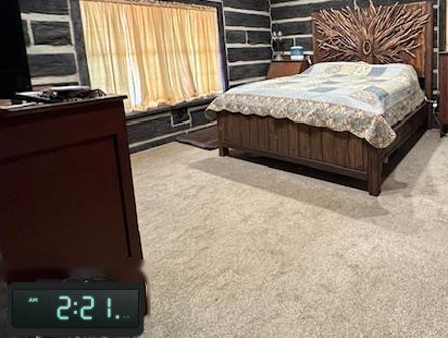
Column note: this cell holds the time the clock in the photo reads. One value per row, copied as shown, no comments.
2:21
